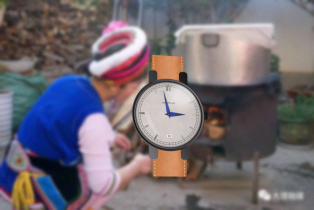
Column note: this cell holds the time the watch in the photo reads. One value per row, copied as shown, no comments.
2:58
